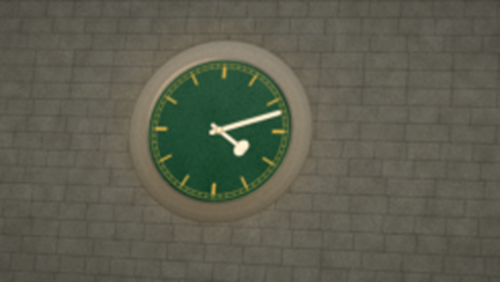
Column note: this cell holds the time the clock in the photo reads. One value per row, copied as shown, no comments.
4:12
